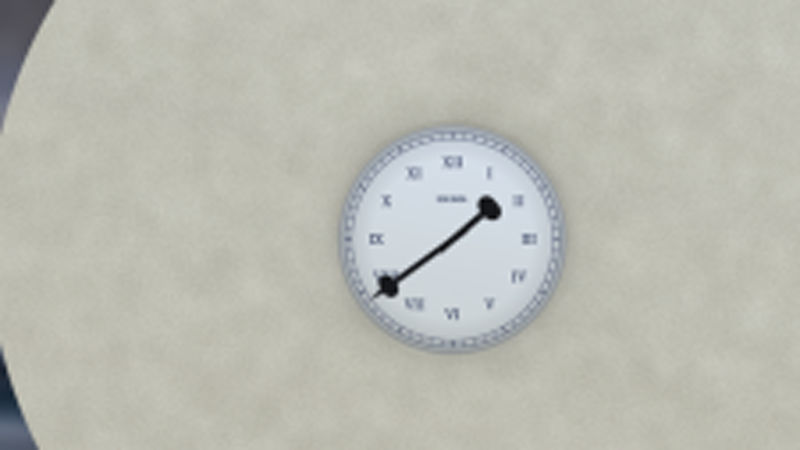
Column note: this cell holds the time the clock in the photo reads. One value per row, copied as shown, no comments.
1:39
